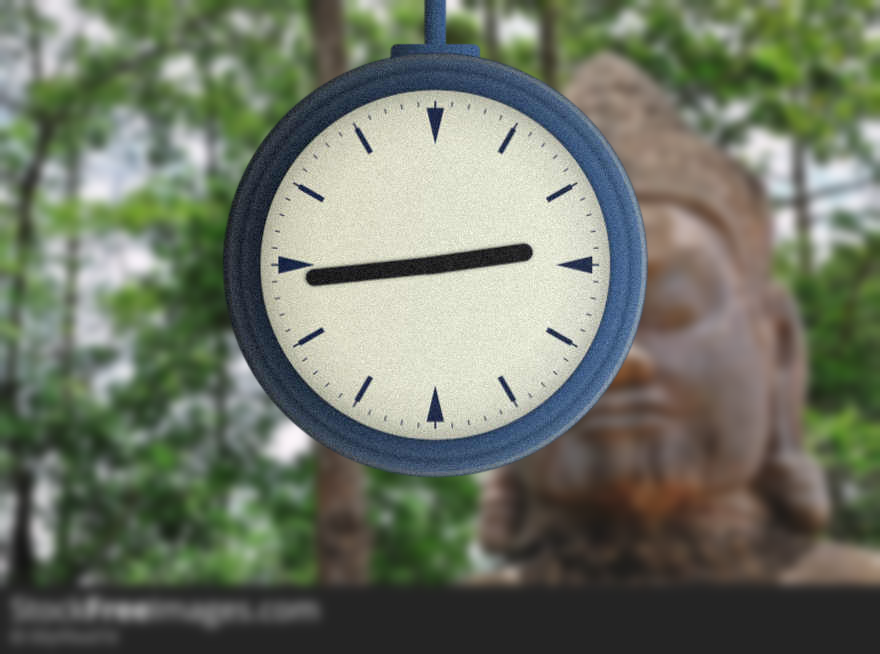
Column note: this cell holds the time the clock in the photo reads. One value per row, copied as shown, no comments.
2:44
